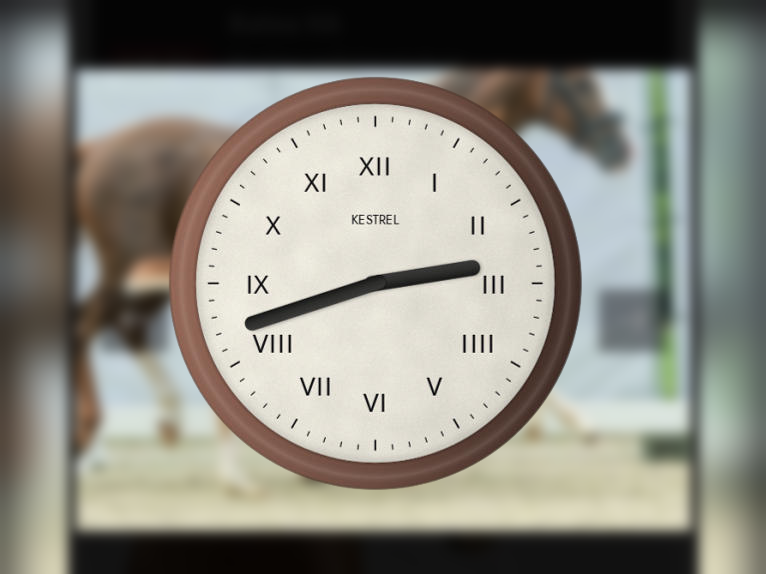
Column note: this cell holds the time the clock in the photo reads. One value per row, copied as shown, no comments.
2:42
